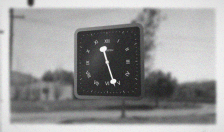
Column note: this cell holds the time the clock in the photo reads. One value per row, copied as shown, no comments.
11:27
